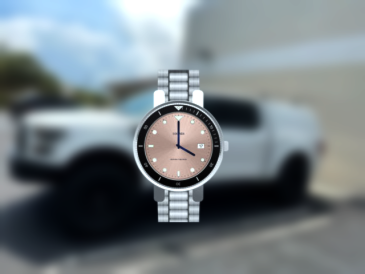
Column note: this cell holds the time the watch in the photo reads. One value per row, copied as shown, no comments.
4:00
